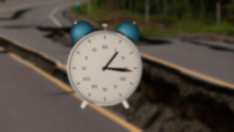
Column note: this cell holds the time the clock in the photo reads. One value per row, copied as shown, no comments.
1:16
